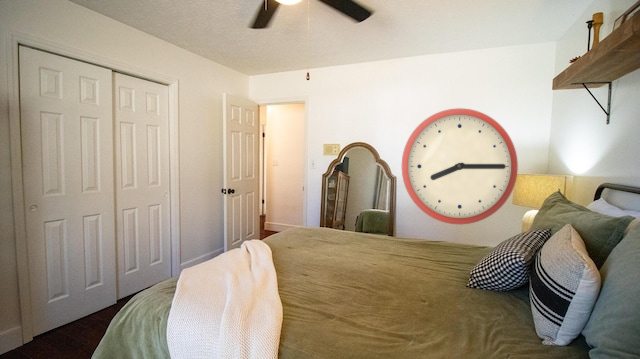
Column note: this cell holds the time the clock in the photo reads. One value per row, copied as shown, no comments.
8:15
